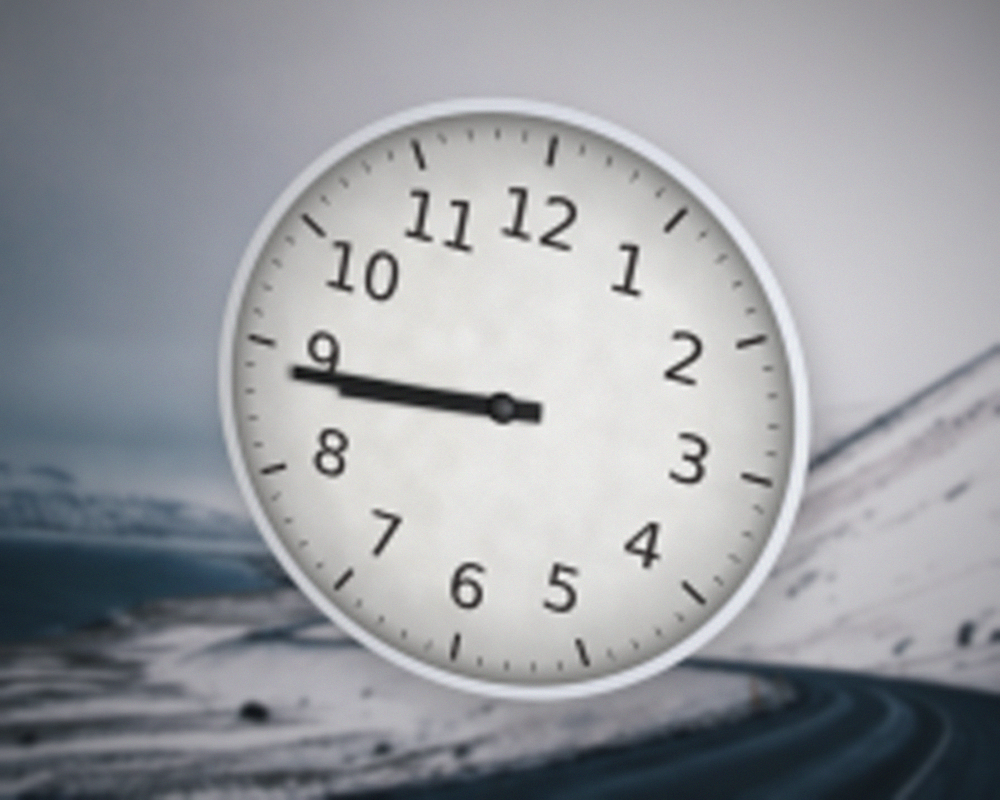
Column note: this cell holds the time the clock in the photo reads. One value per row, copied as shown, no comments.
8:44
